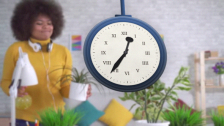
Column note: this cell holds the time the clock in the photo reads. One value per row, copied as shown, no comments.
12:36
